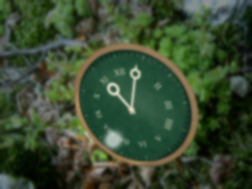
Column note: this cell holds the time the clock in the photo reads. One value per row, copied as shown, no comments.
11:04
